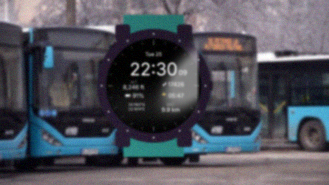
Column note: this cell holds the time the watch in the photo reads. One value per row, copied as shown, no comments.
22:30
